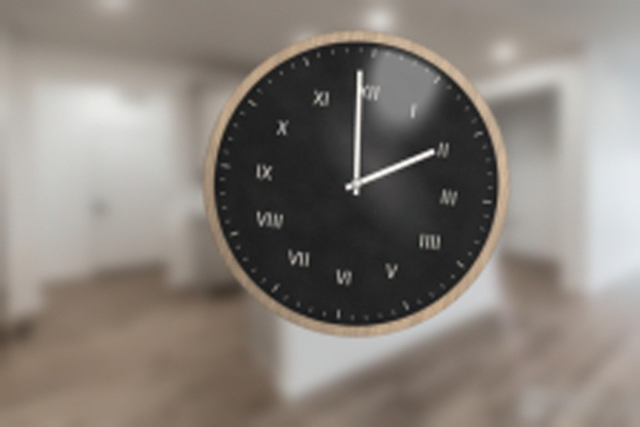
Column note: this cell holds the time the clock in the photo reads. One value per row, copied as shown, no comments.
1:59
